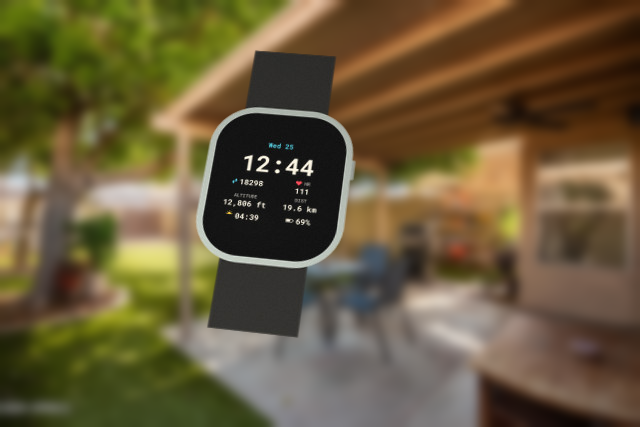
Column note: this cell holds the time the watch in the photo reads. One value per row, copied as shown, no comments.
12:44
